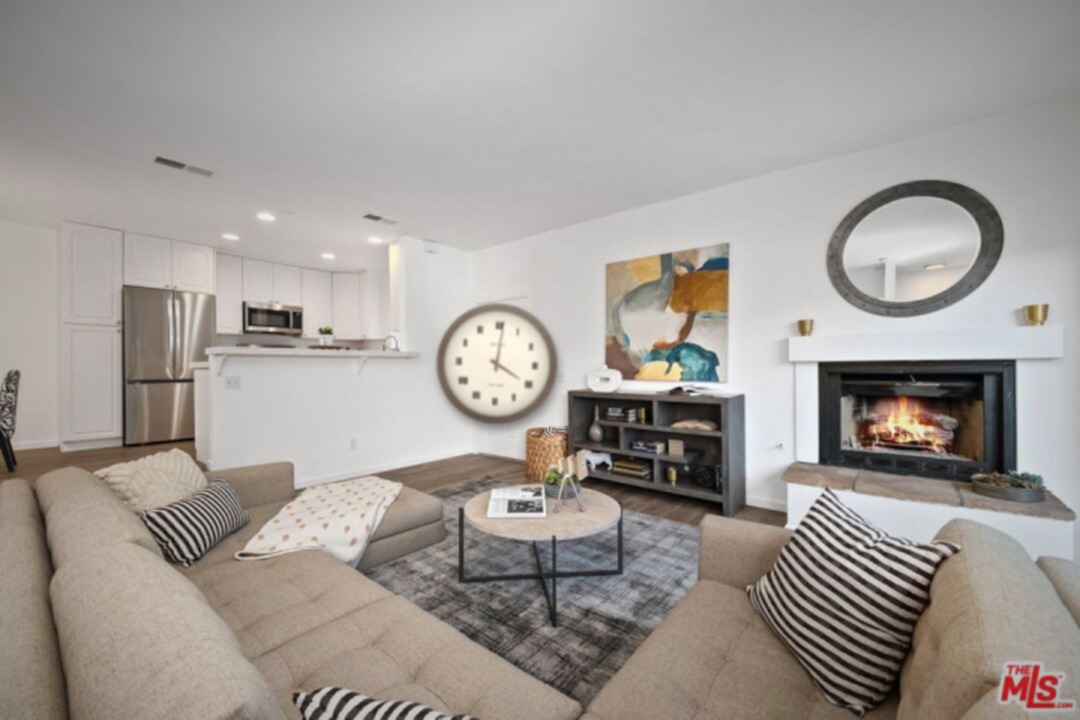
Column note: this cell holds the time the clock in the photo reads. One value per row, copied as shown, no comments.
4:01
